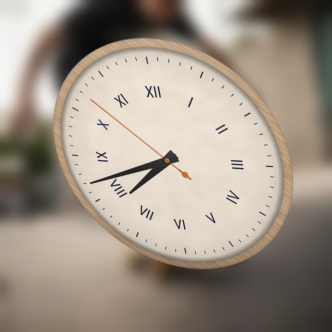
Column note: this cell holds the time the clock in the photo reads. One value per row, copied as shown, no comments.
7:41:52
